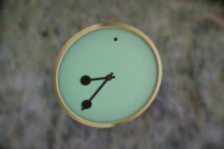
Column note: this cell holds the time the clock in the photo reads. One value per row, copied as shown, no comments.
8:35
